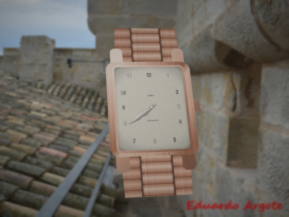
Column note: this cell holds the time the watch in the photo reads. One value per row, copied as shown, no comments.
7:39
